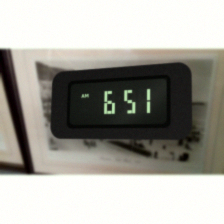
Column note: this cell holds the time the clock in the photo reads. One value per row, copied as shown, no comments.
6:51
